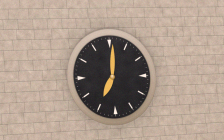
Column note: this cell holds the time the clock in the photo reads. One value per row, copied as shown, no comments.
7:01
